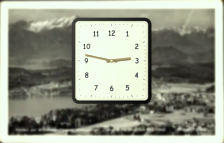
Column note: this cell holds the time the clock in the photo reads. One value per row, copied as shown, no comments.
2:47
